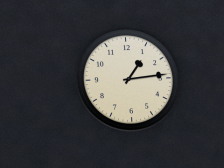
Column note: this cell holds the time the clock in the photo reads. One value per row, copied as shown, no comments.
1:14
